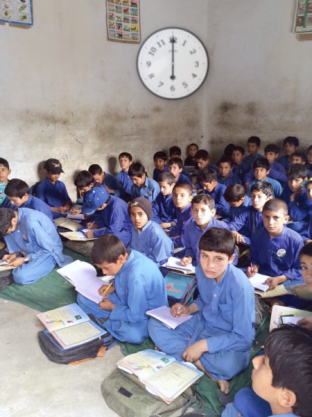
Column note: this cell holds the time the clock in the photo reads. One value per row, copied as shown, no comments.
6:00
